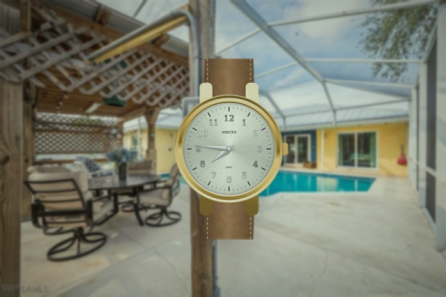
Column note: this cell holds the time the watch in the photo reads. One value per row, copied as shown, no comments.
7:46
